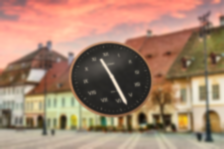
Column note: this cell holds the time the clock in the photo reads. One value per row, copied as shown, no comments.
11:28
